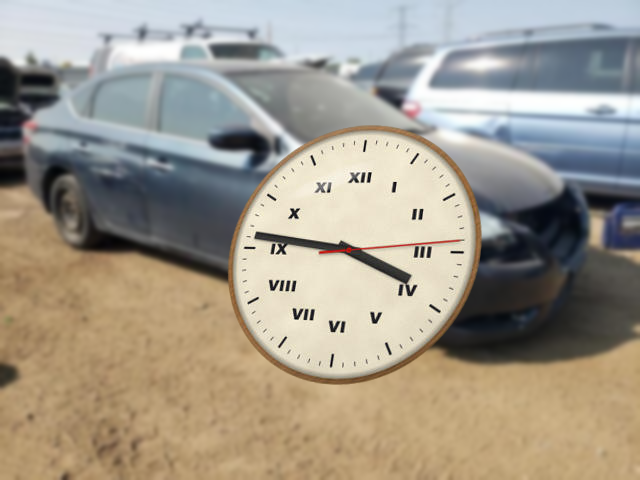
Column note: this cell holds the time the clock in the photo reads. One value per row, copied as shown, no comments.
3:46:14
